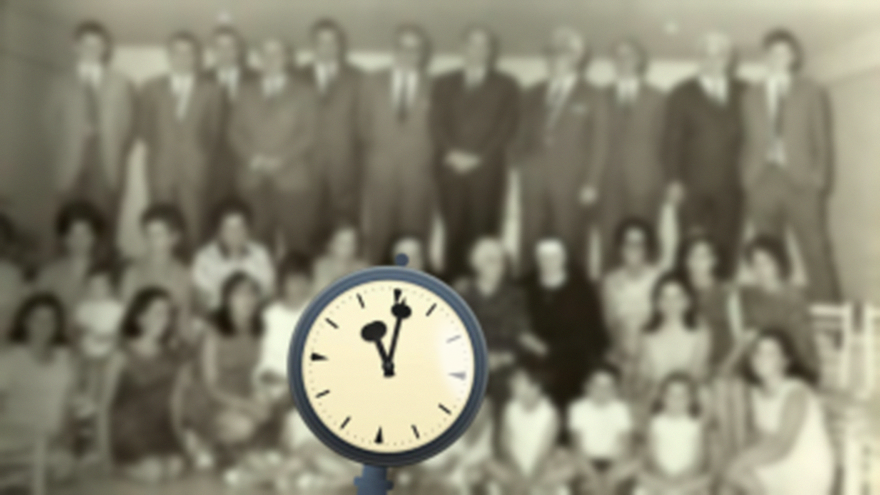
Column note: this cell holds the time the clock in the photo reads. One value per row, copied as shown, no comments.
11:01
